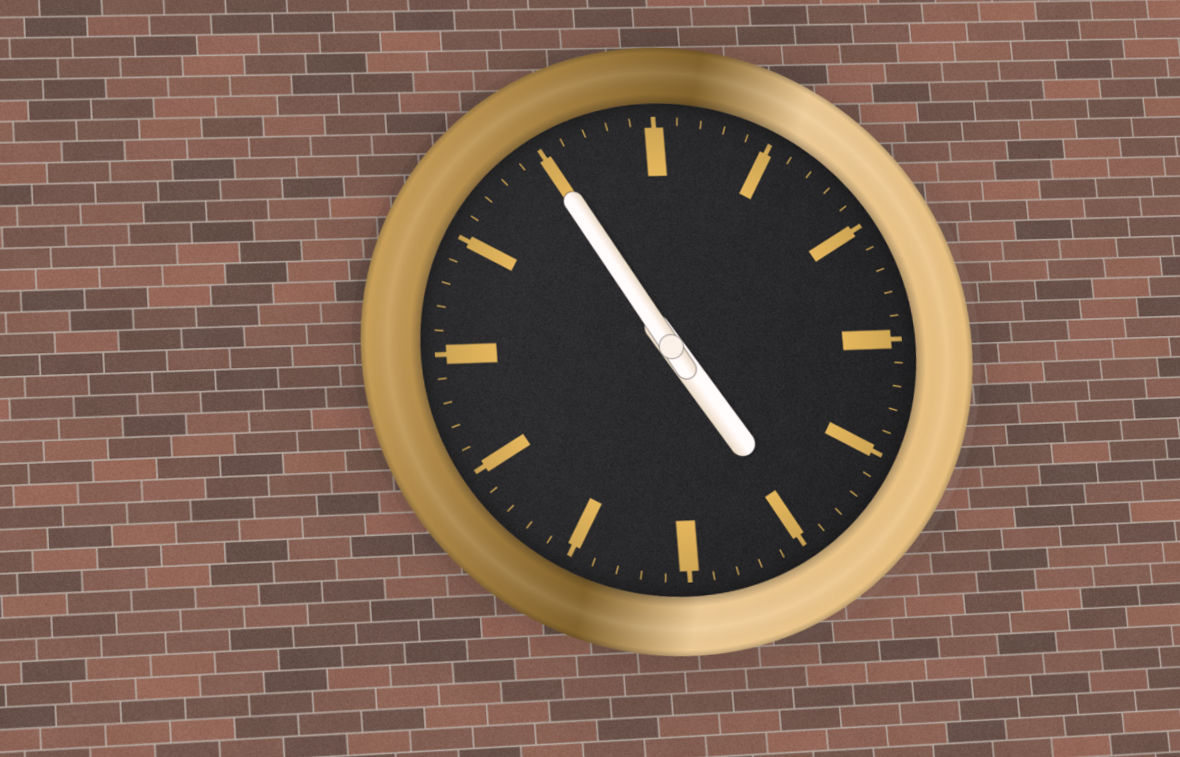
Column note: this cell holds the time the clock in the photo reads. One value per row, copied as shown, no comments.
4:55
